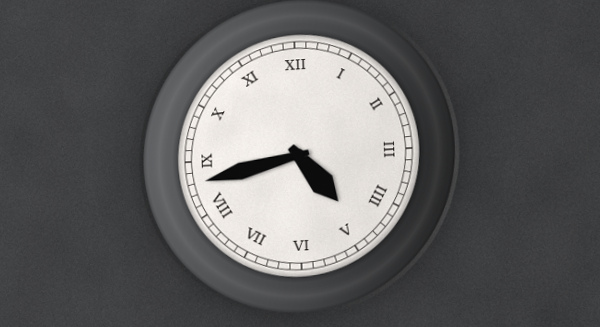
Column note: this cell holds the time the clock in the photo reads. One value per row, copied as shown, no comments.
4:43
